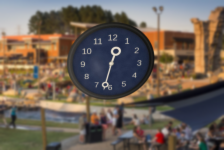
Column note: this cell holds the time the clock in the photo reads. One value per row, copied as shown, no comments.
12:32
